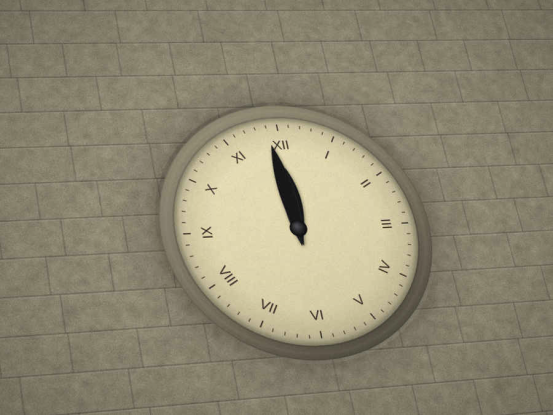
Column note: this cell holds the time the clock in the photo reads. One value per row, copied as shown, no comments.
11:59
